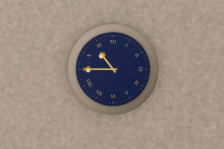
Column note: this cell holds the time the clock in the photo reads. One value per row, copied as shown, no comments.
10:45
